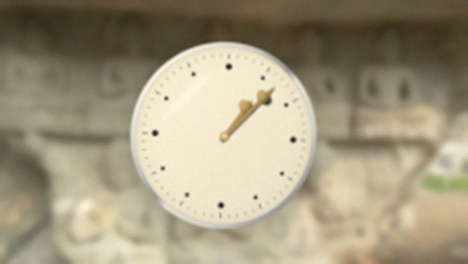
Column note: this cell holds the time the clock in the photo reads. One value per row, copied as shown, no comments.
1:07
